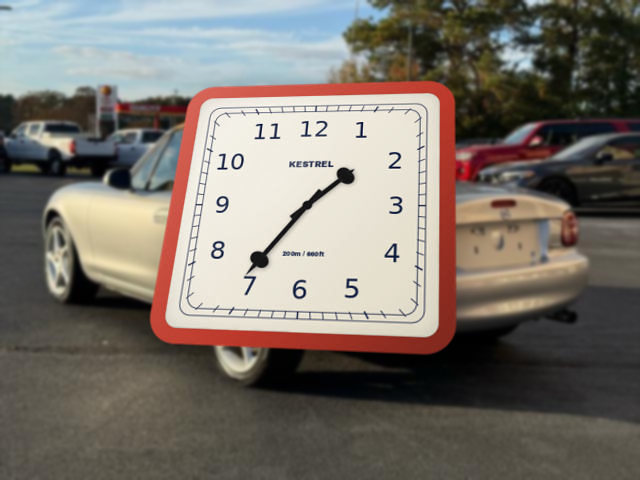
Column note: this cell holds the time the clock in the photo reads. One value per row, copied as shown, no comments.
1:36
